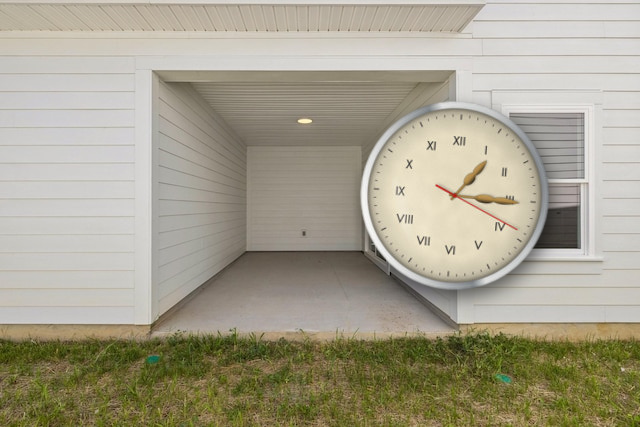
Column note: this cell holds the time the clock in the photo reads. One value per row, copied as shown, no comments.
1:15:19
